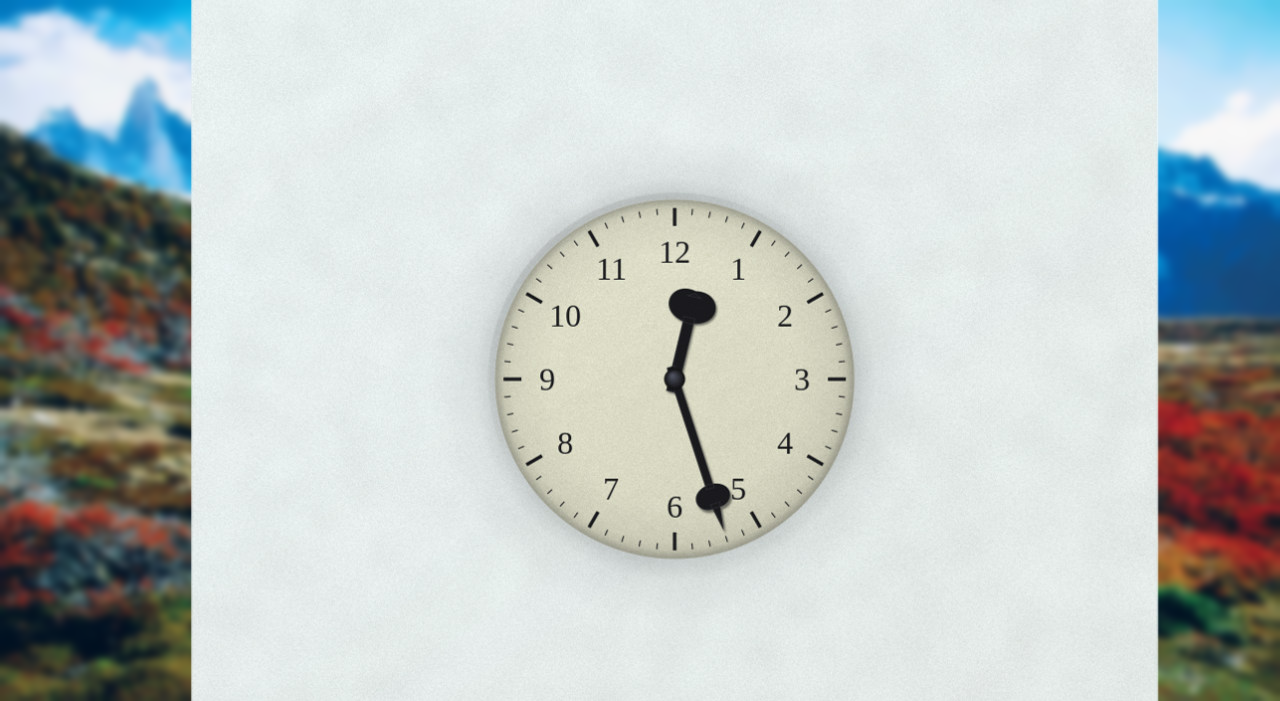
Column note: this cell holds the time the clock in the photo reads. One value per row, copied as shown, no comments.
12:27
